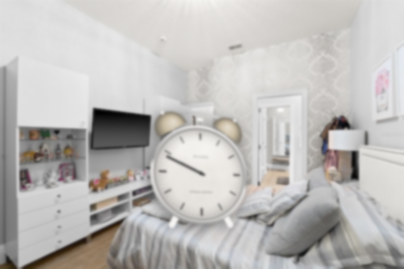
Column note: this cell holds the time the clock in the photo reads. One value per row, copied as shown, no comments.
9:49
